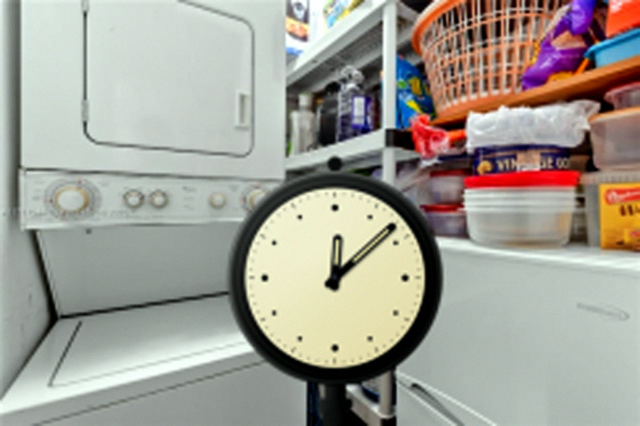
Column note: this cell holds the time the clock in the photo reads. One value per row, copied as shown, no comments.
12:08
